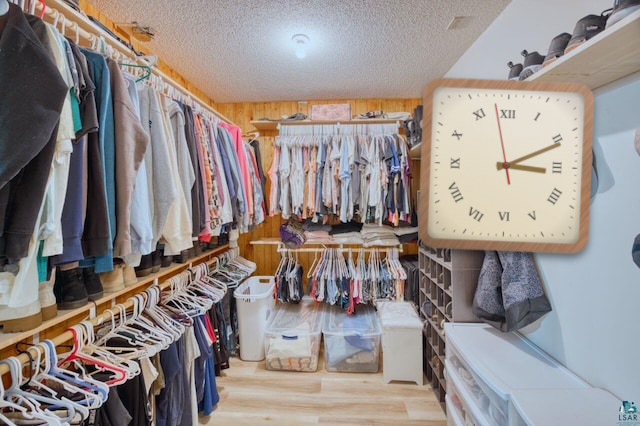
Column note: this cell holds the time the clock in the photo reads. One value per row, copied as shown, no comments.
3:10:58
